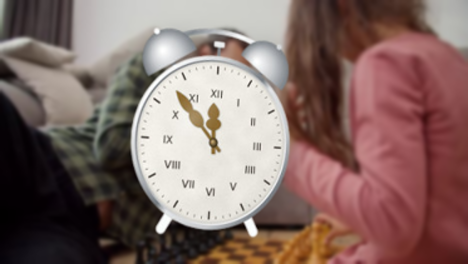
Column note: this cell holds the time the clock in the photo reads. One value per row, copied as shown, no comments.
11:53
